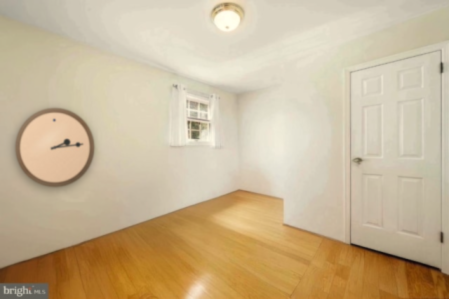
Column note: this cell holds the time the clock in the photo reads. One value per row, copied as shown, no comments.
2:14
